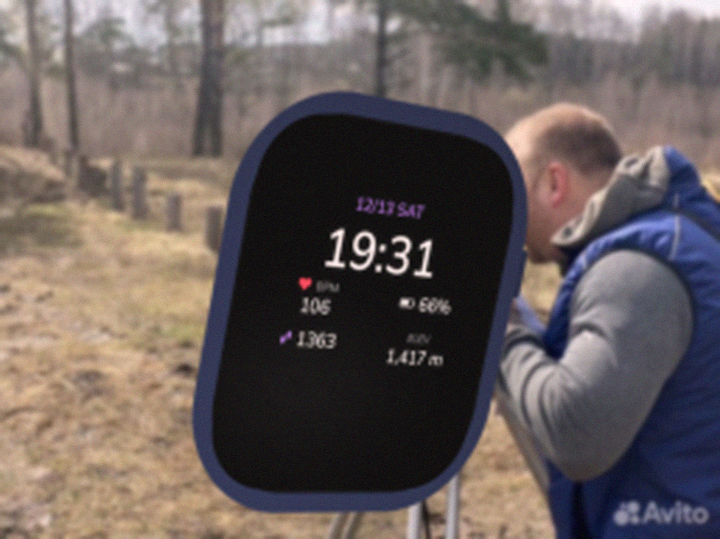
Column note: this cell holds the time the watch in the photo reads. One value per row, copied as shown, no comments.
19:31
